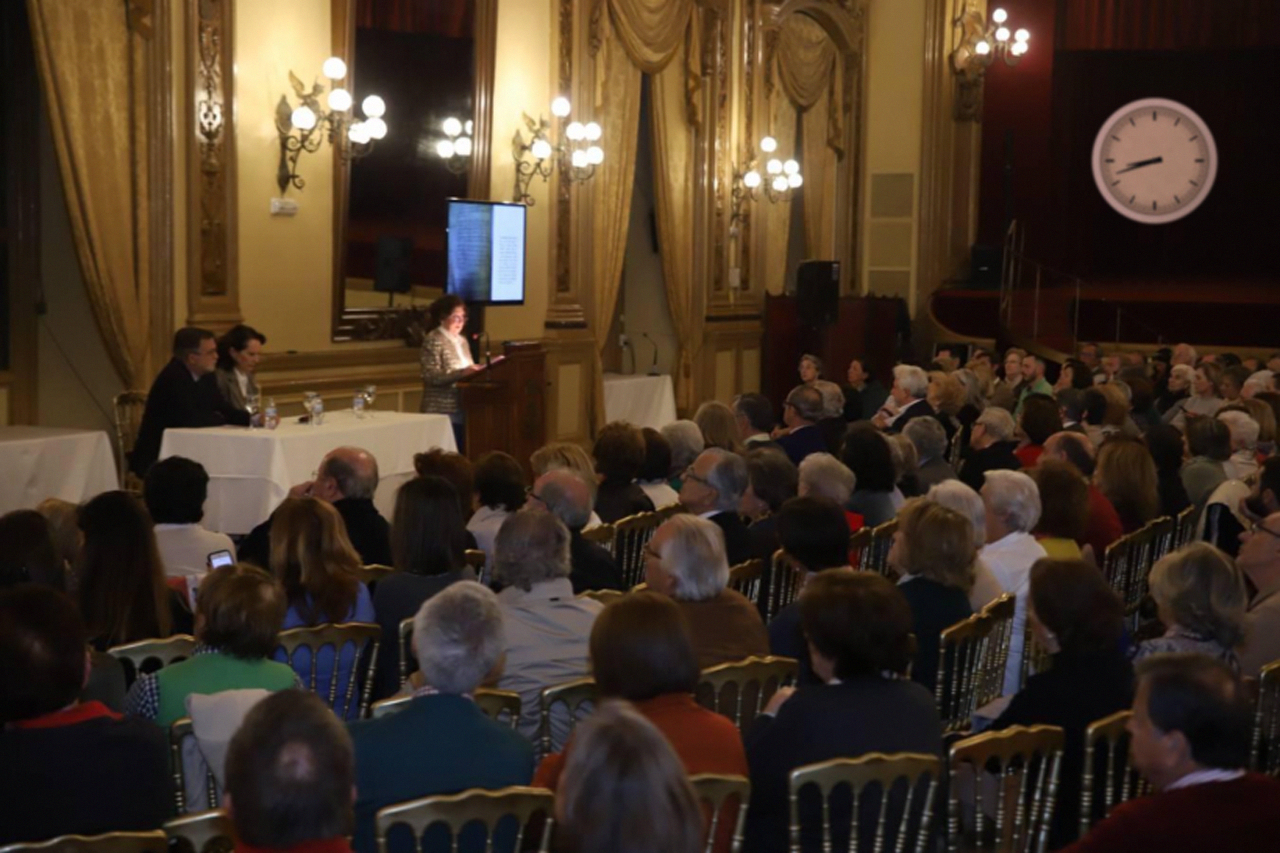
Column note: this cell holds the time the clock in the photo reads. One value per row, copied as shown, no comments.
8:42
